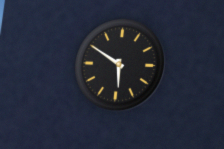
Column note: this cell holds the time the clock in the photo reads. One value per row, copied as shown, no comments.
5:50
